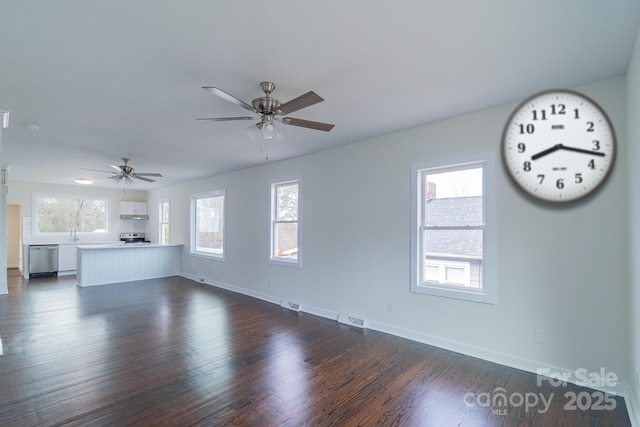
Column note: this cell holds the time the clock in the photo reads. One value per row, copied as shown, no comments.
8:17
